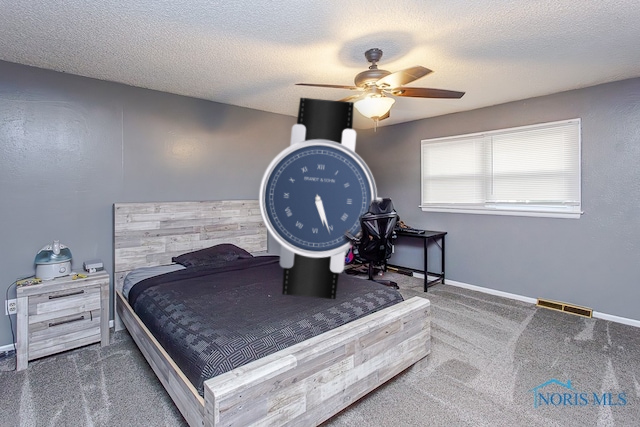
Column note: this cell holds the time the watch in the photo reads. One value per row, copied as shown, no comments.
5:26
